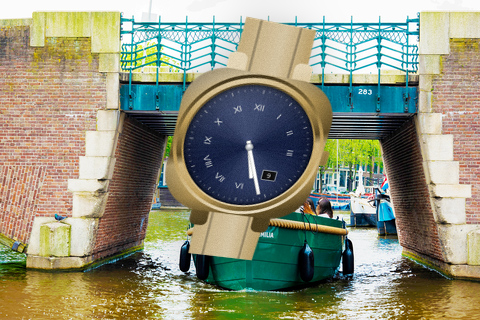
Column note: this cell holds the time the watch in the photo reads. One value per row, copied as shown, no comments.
5:26
